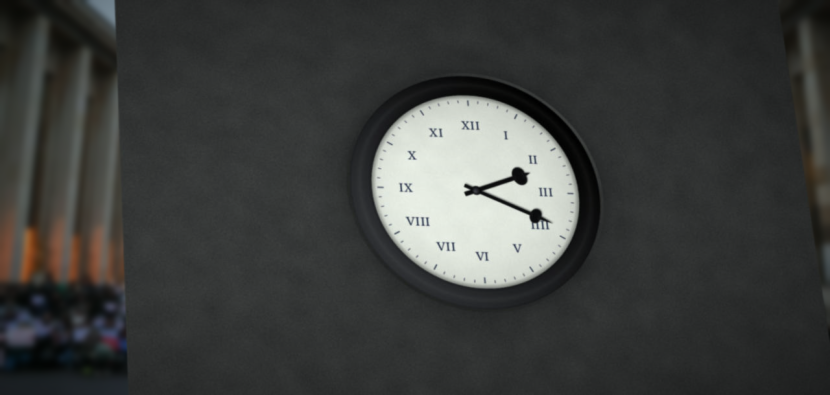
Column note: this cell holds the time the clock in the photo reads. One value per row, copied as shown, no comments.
2:19
